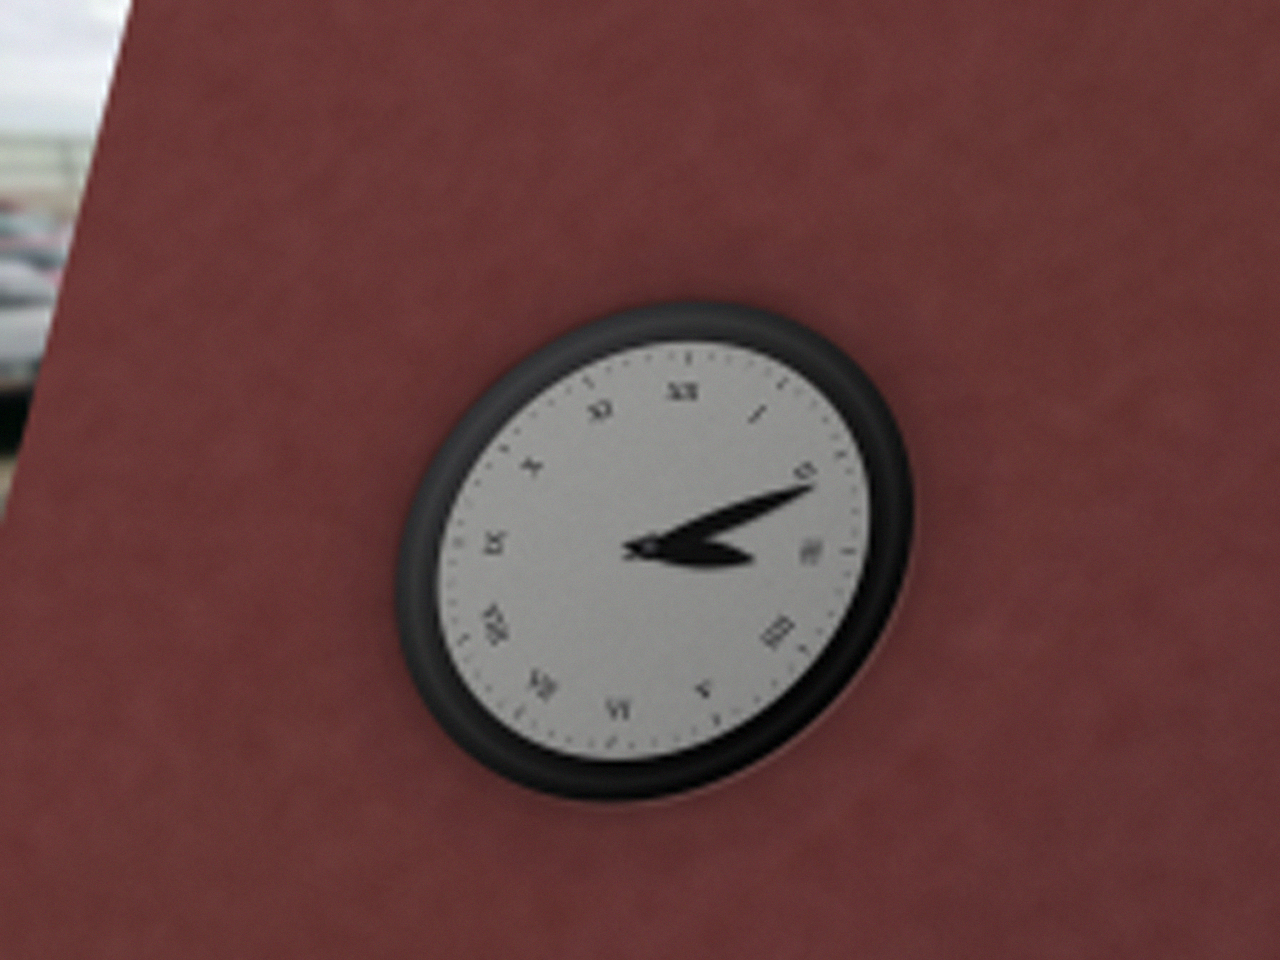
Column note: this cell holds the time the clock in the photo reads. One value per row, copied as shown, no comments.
3:11
